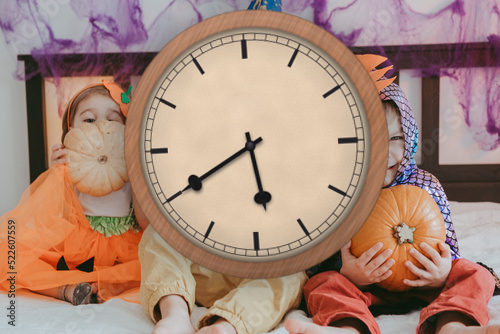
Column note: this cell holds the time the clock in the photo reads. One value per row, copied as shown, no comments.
5:40
